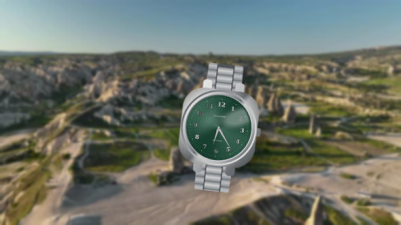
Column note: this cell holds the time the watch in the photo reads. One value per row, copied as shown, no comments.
6:24
